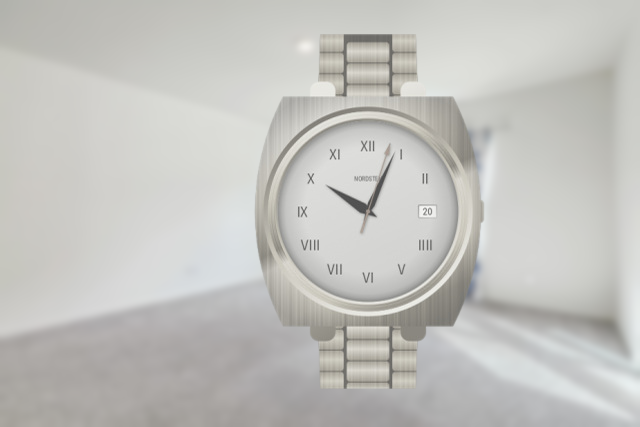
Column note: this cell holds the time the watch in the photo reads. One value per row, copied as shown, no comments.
10:04:03
